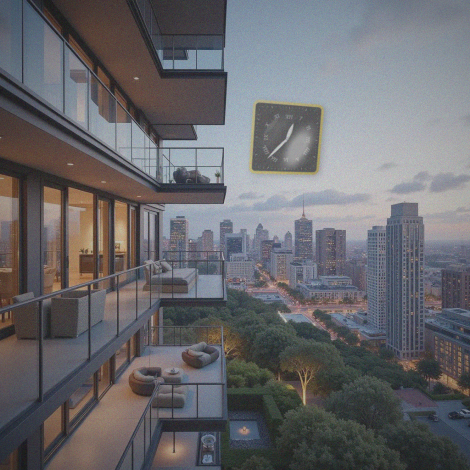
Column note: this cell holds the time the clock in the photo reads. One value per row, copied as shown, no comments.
12:37
